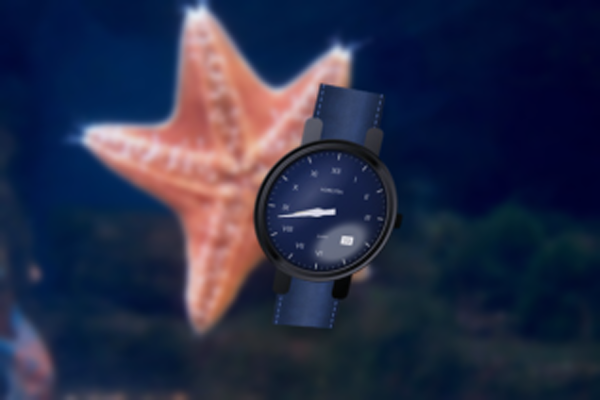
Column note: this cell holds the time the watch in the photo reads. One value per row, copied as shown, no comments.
8:43
